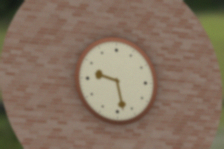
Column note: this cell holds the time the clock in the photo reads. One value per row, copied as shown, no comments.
9:28
